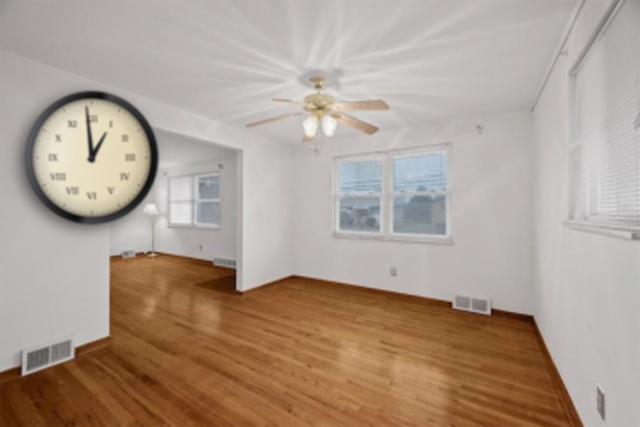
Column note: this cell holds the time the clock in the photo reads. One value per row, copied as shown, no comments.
12:59
